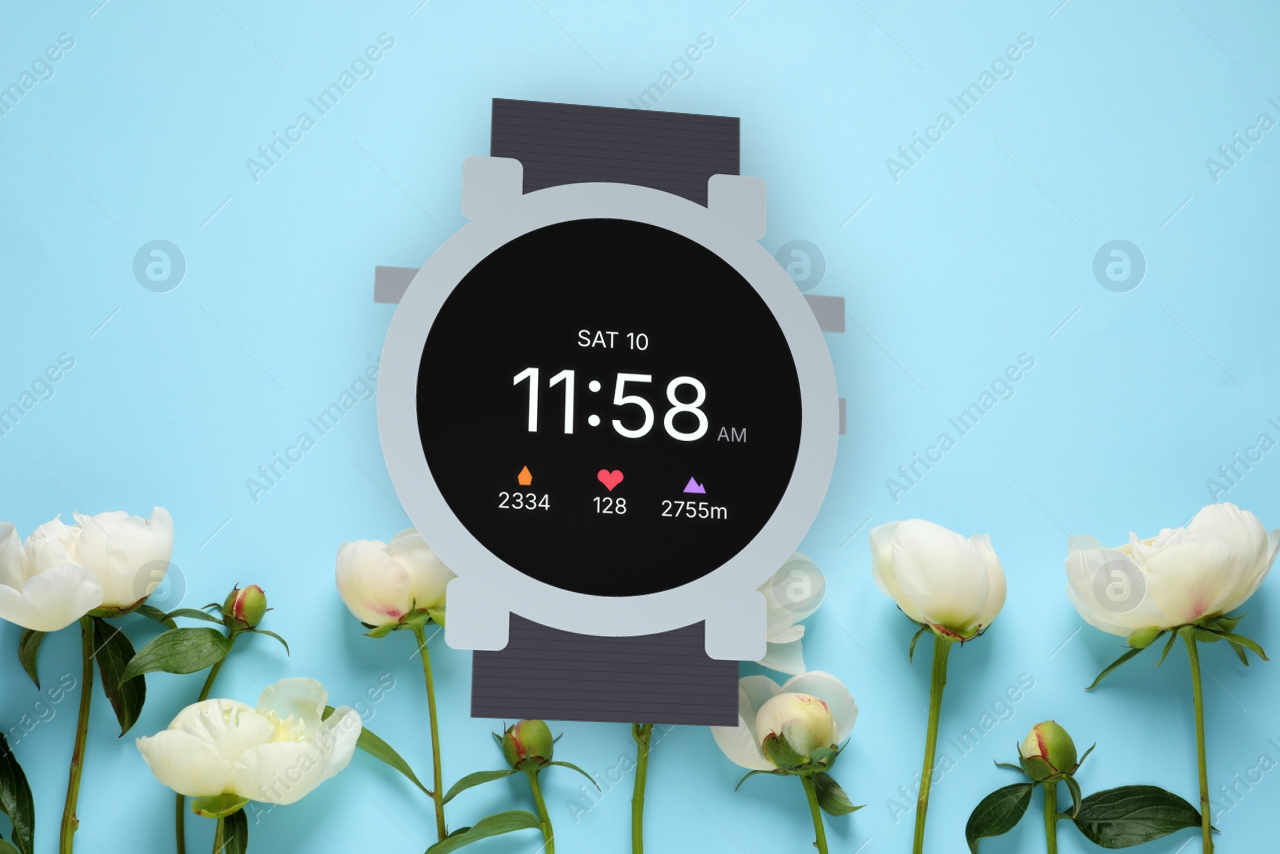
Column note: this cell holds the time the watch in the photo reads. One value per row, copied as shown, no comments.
11:58
